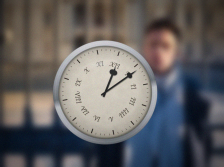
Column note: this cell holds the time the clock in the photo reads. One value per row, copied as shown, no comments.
12:06
